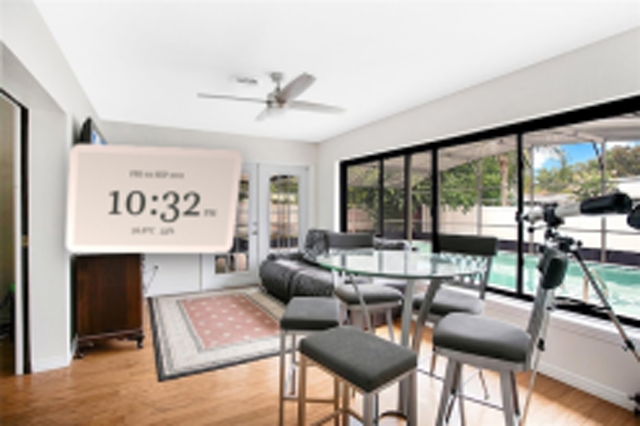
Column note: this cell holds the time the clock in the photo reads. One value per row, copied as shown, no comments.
10:32
